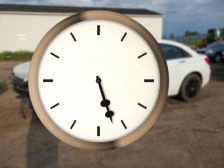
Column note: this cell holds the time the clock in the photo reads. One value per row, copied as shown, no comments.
5:27
